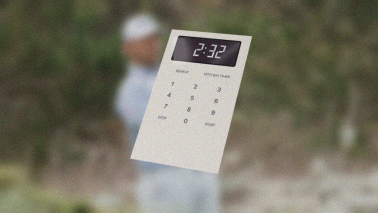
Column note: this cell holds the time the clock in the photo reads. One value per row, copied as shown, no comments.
2:32
